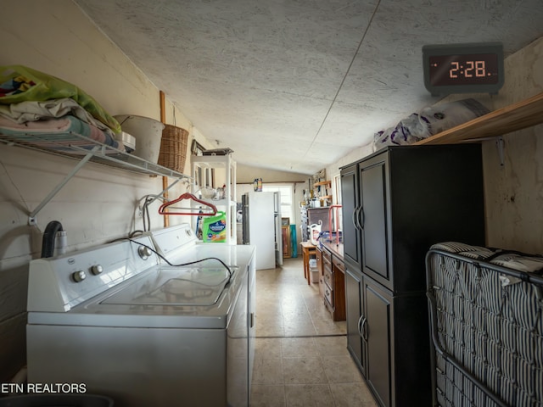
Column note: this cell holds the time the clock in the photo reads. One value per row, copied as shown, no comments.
2:28
